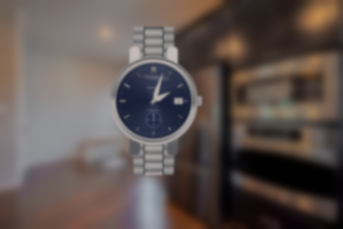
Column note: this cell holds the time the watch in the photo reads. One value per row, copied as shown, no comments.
2:03
